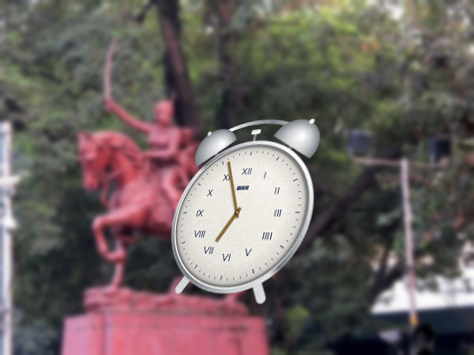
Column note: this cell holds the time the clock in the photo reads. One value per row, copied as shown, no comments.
6:56
